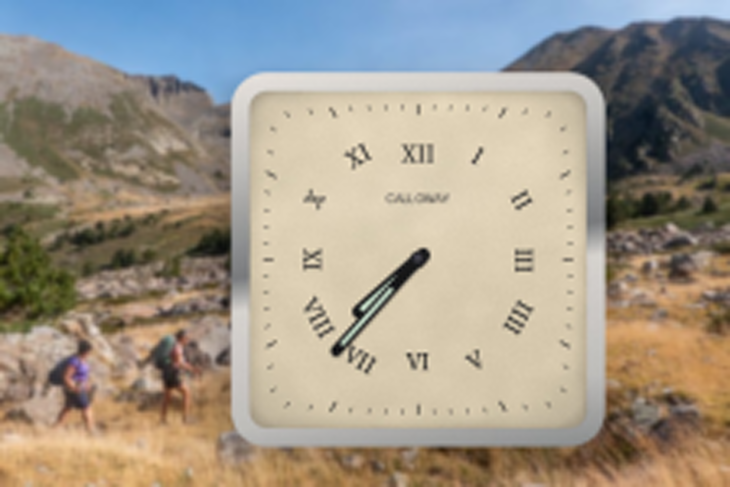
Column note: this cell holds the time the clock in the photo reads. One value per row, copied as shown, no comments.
7:37
